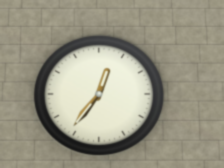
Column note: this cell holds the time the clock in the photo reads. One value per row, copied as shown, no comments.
12:36
